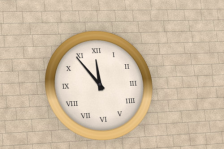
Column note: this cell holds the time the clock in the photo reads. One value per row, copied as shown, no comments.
11:54
